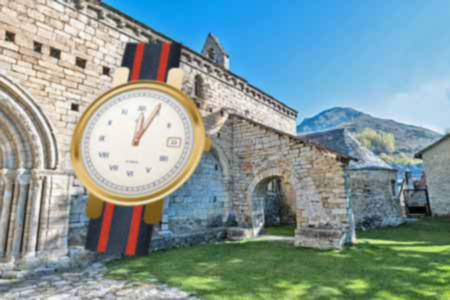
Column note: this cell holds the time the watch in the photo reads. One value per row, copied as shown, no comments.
12:04
